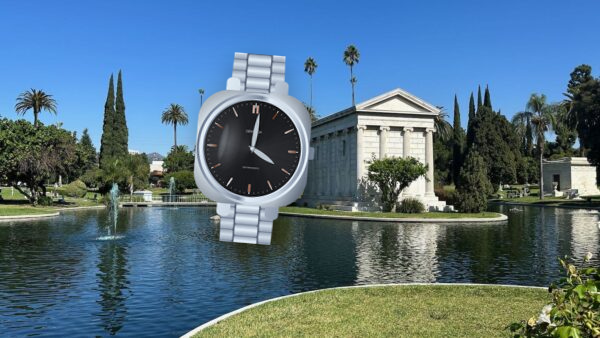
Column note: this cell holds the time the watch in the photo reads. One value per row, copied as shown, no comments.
4:01
